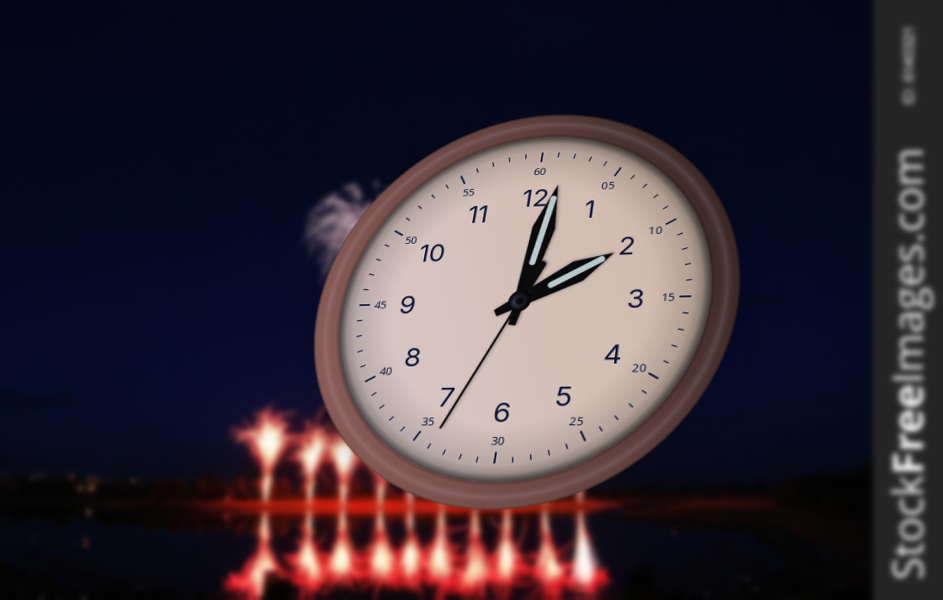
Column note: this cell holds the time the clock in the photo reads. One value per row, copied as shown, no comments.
2:01:34
